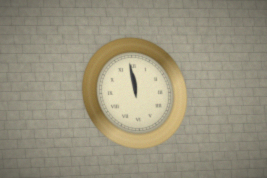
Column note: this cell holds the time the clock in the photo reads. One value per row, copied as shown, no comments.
11:59
